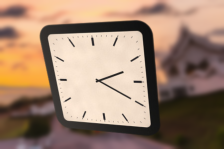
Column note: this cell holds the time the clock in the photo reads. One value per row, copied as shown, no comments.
2:20
